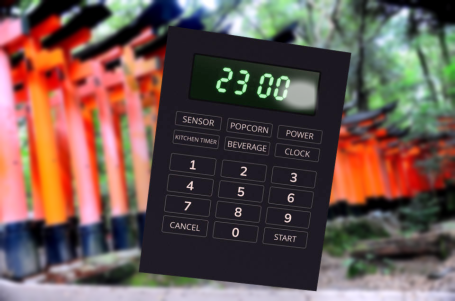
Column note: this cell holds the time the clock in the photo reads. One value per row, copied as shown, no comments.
23:00
